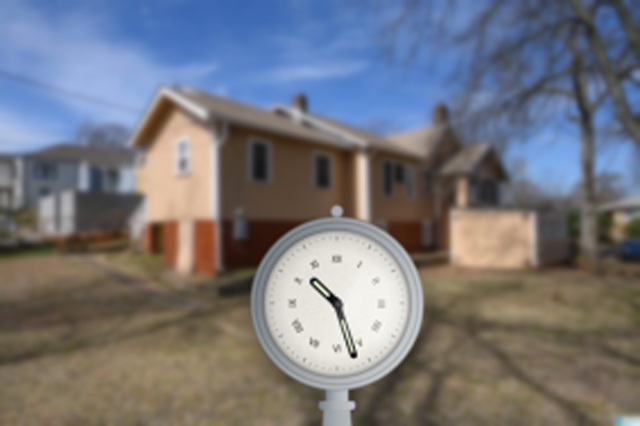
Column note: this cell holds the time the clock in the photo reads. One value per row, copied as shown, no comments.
10:27
